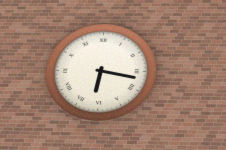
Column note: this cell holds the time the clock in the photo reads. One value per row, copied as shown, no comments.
6:17
